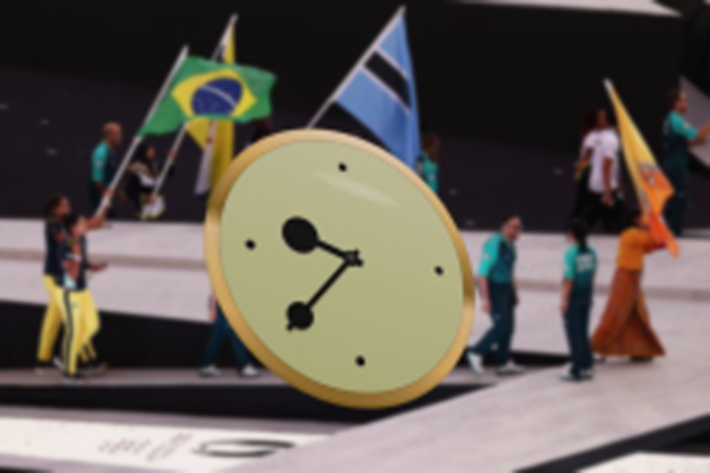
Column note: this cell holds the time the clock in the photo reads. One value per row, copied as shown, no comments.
9:37
